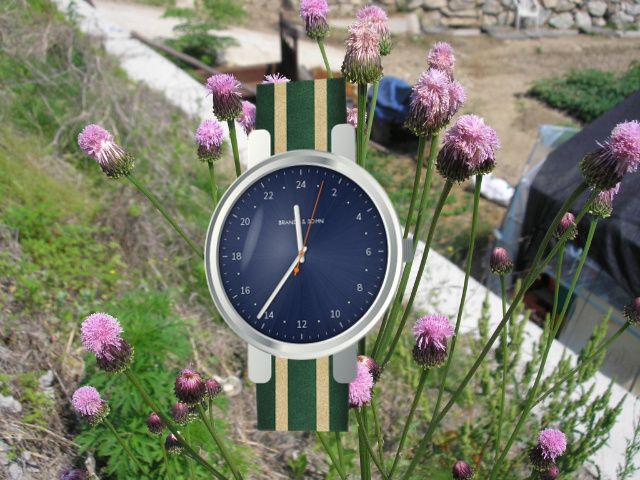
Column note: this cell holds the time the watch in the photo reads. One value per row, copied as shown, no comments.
23:36:03
